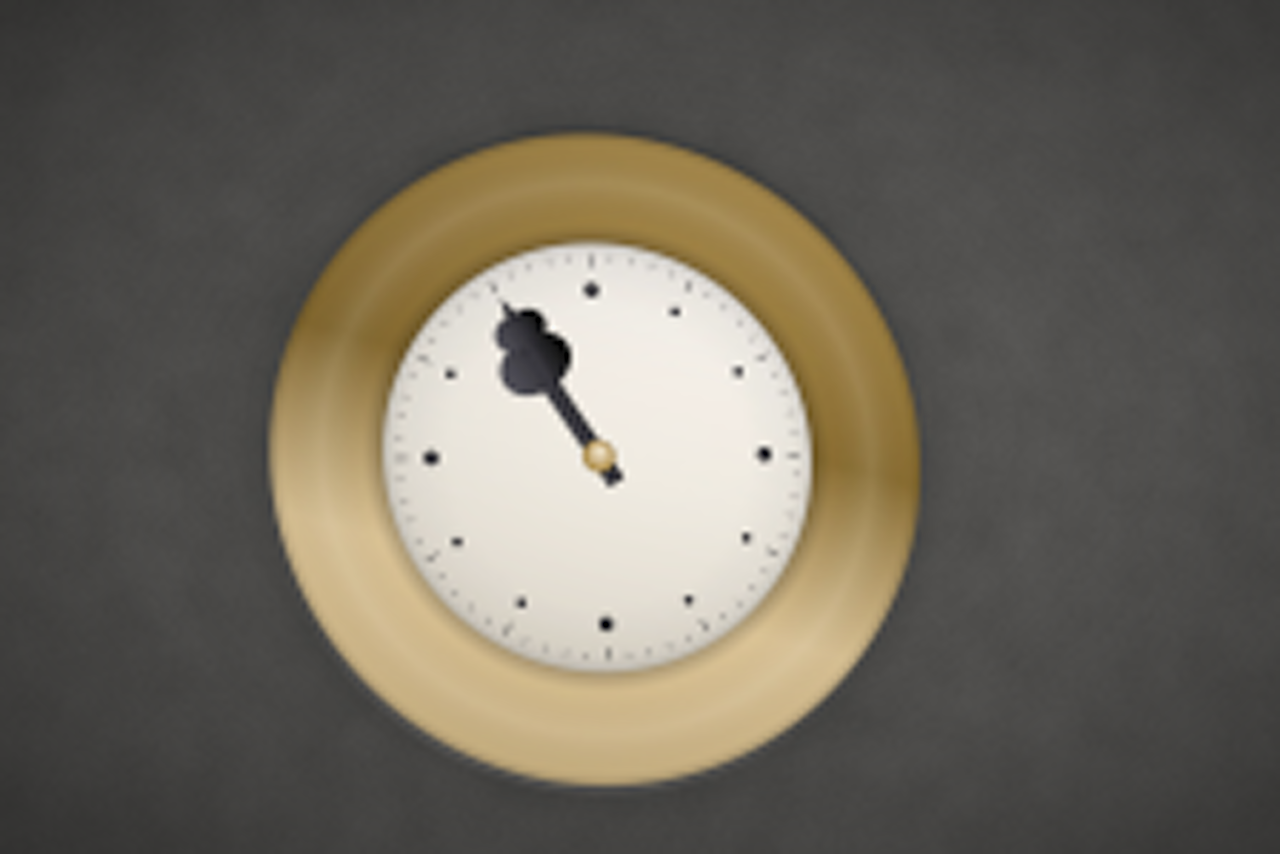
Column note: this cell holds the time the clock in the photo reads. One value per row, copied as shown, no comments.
10:55
